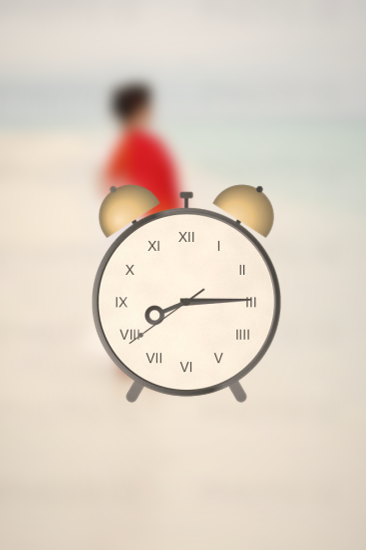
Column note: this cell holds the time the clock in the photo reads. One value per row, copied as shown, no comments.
8:14:39
